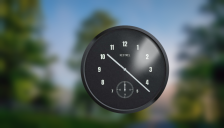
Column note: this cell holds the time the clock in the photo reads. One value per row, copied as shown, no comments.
10:22
